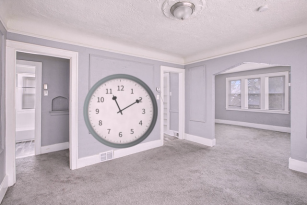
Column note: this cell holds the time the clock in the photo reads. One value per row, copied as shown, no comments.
11:10
